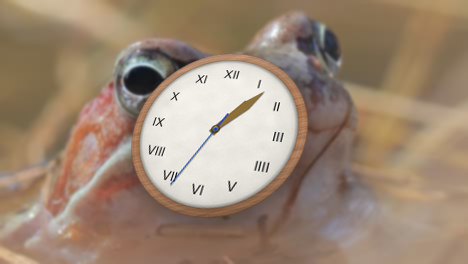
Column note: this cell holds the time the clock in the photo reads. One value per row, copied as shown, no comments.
1:06:34
